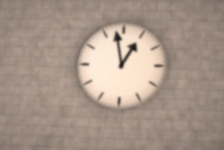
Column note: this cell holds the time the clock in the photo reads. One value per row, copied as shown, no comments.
12:58
